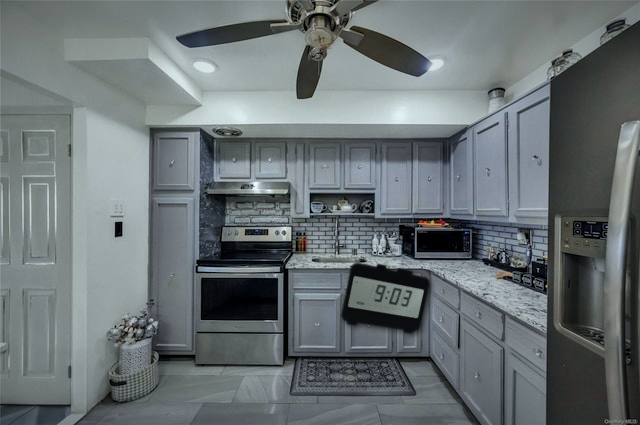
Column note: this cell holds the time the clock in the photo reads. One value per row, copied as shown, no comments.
9:03
